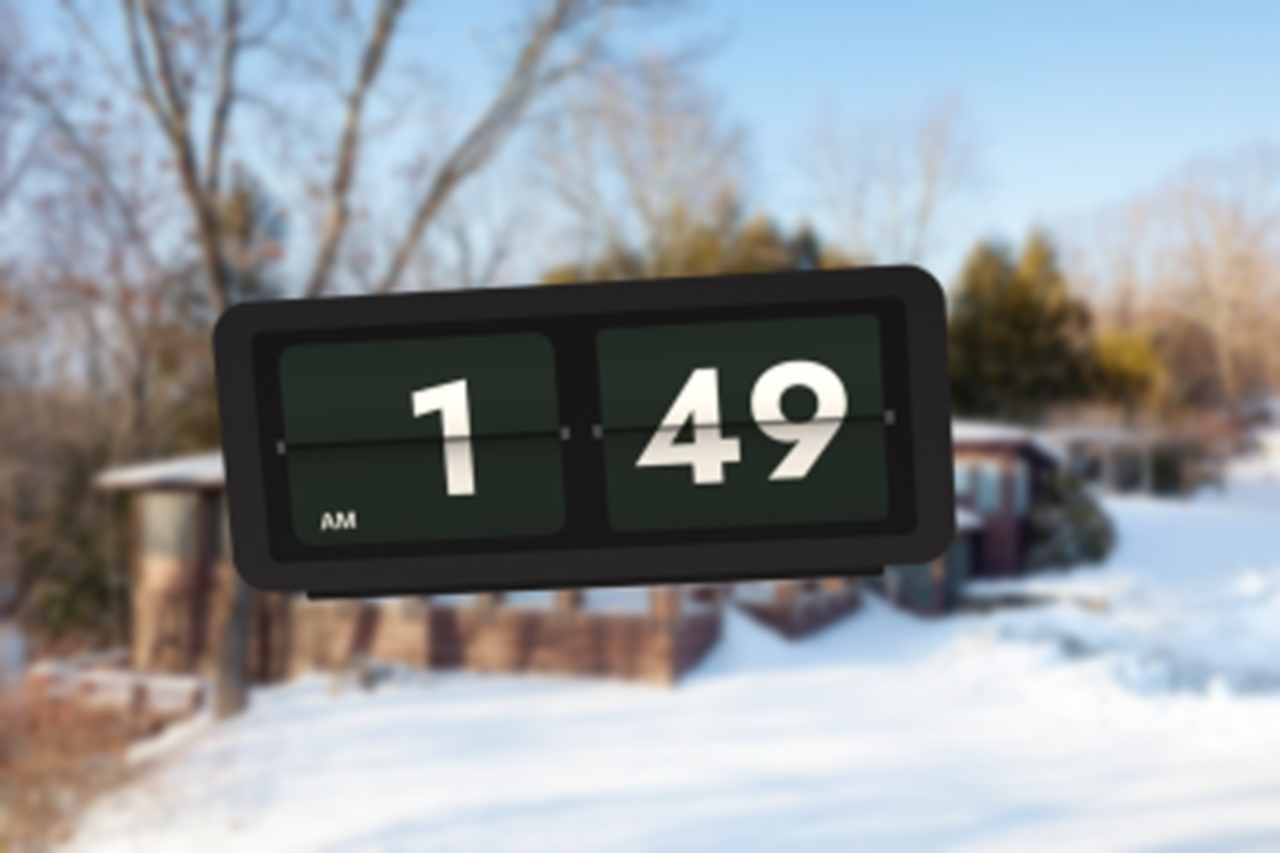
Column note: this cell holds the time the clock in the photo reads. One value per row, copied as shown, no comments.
1:49
